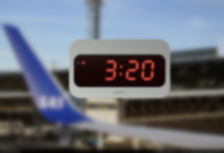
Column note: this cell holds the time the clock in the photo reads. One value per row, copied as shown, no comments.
3:20
